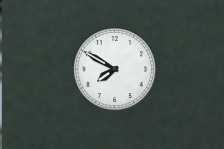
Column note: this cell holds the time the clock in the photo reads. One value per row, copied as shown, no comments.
7:50
